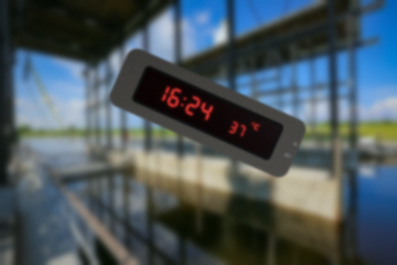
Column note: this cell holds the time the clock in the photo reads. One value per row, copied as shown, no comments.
16:24
